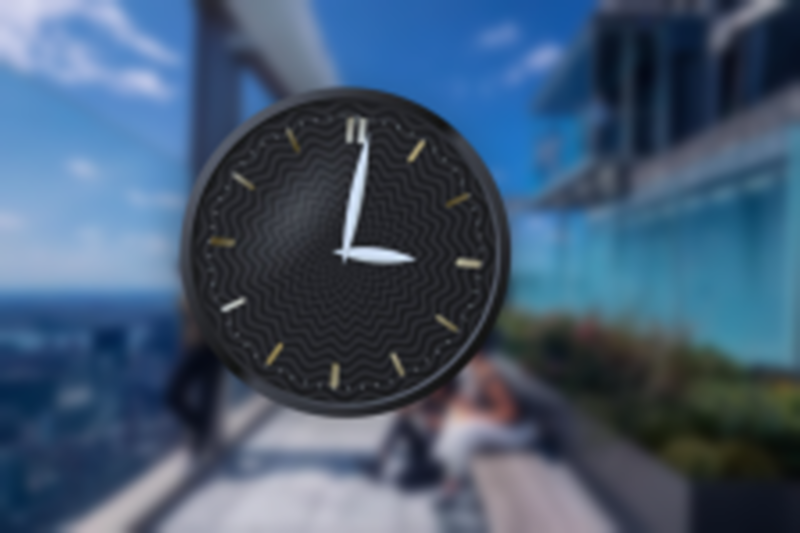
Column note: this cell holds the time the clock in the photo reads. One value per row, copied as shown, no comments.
3:01
